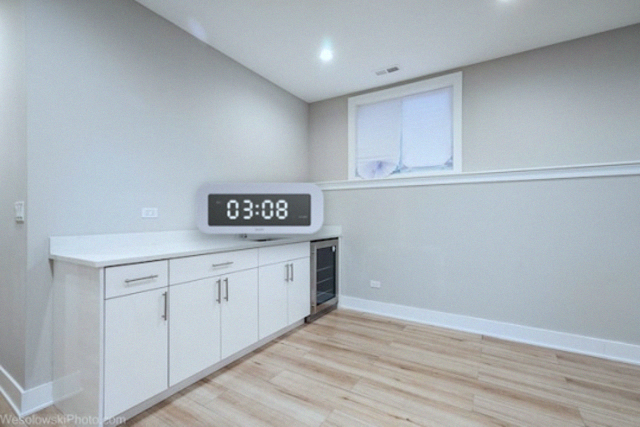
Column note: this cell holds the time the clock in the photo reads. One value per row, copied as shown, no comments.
3:08
